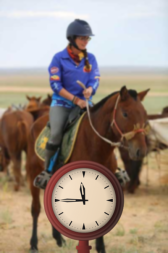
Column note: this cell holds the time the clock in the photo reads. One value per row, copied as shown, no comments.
11:45
